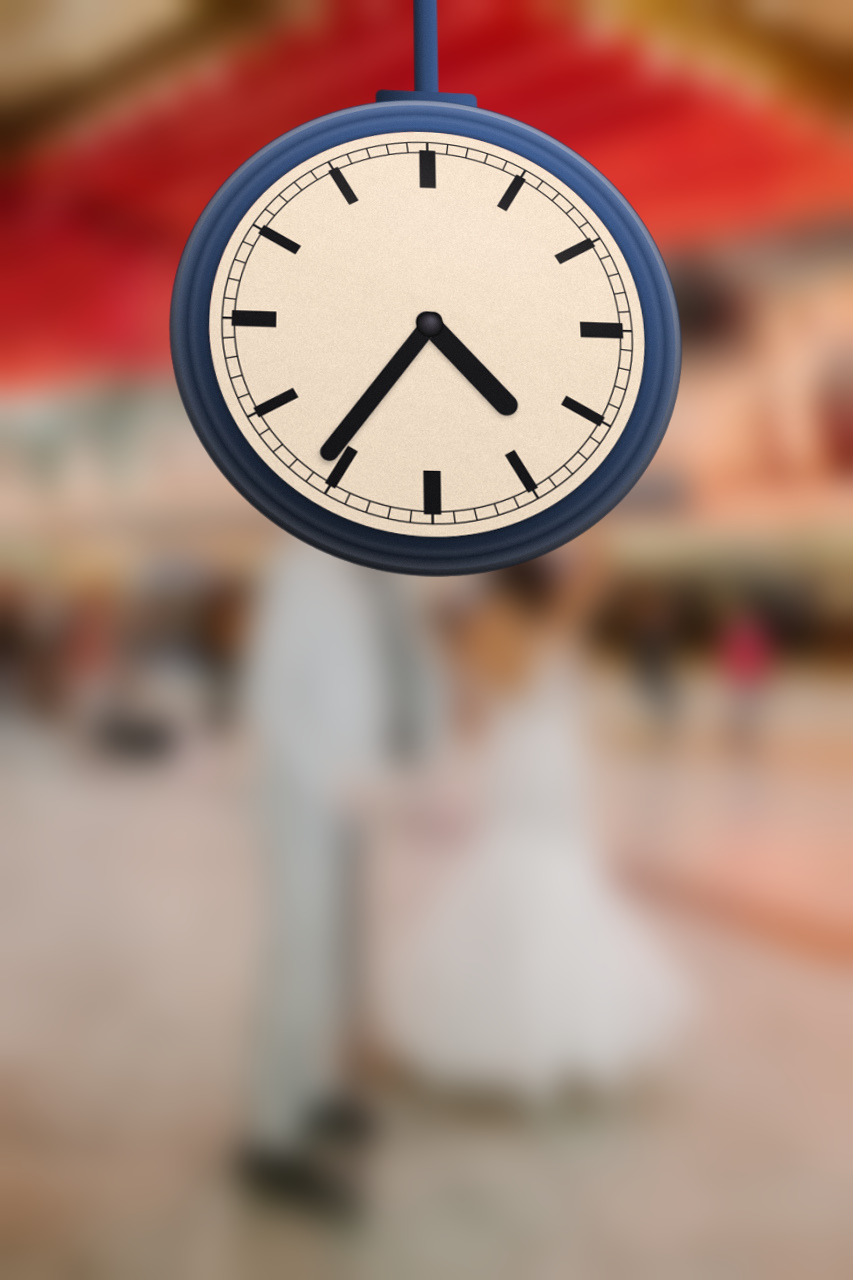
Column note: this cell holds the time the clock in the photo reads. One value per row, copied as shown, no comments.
4:36
